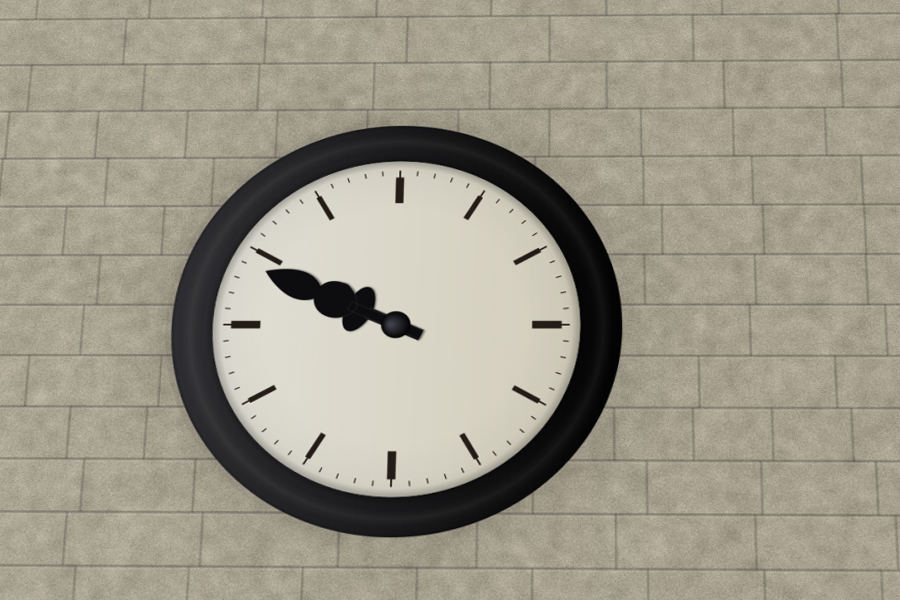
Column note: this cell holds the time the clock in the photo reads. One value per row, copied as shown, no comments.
9:49
